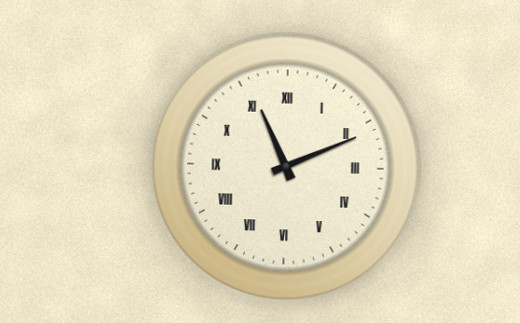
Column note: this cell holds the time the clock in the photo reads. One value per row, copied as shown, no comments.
11:11
